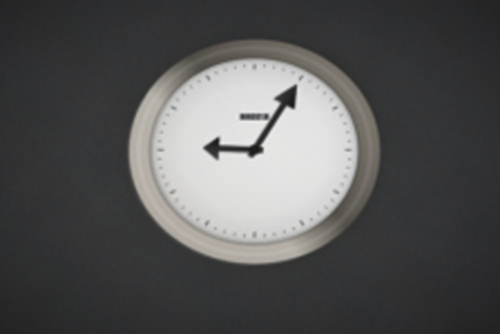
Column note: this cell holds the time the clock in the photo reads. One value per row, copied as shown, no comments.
9:05
